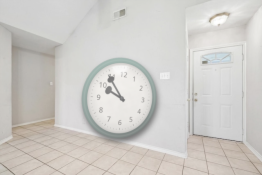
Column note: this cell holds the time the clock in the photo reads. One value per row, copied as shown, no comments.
9:54
